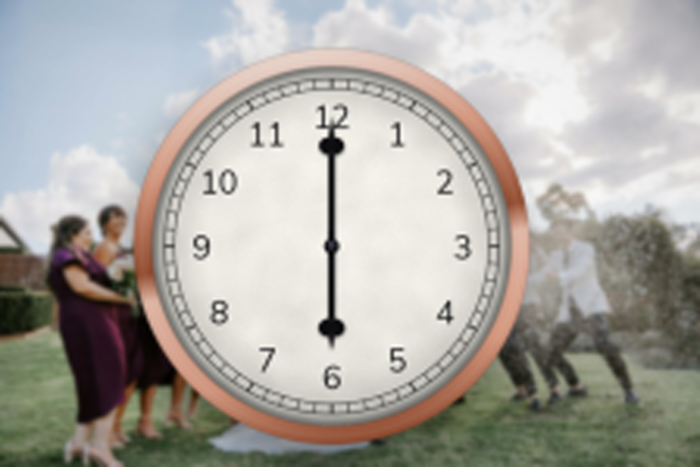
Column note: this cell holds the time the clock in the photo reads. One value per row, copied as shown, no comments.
6:00
